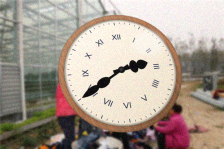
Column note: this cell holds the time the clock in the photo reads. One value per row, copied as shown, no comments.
2:40
